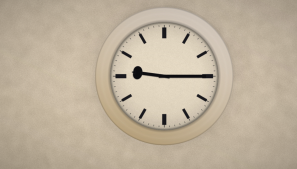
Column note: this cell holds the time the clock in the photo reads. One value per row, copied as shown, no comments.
9:15
